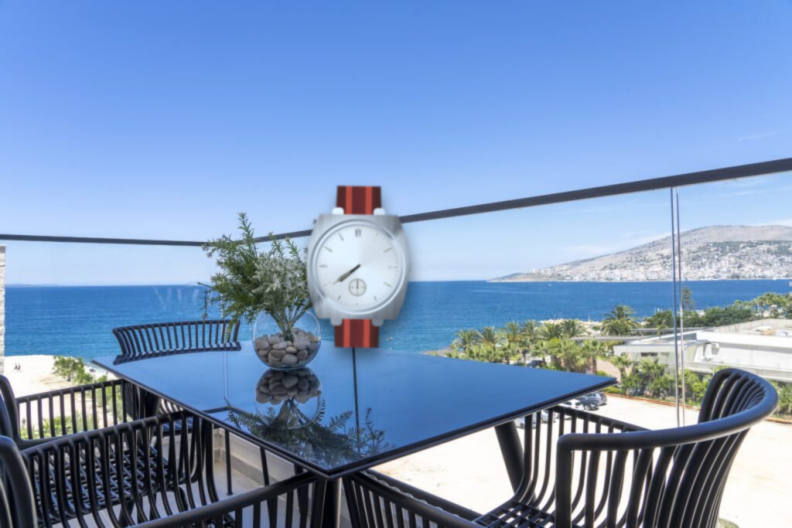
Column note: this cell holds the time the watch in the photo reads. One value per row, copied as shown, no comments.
7:39
